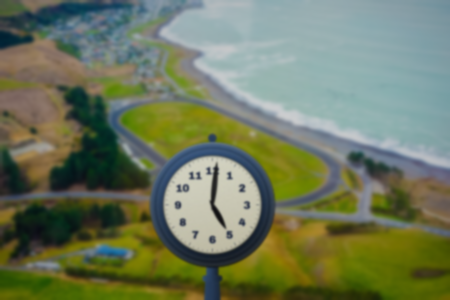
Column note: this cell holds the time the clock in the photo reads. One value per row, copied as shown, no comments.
5:01
